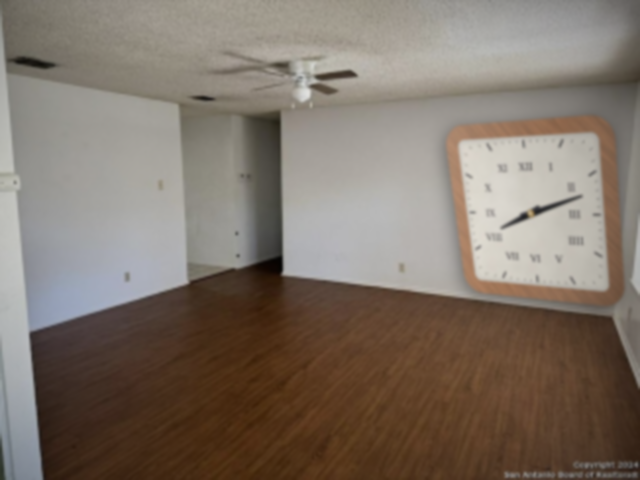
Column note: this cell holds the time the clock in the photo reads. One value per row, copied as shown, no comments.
8:12
